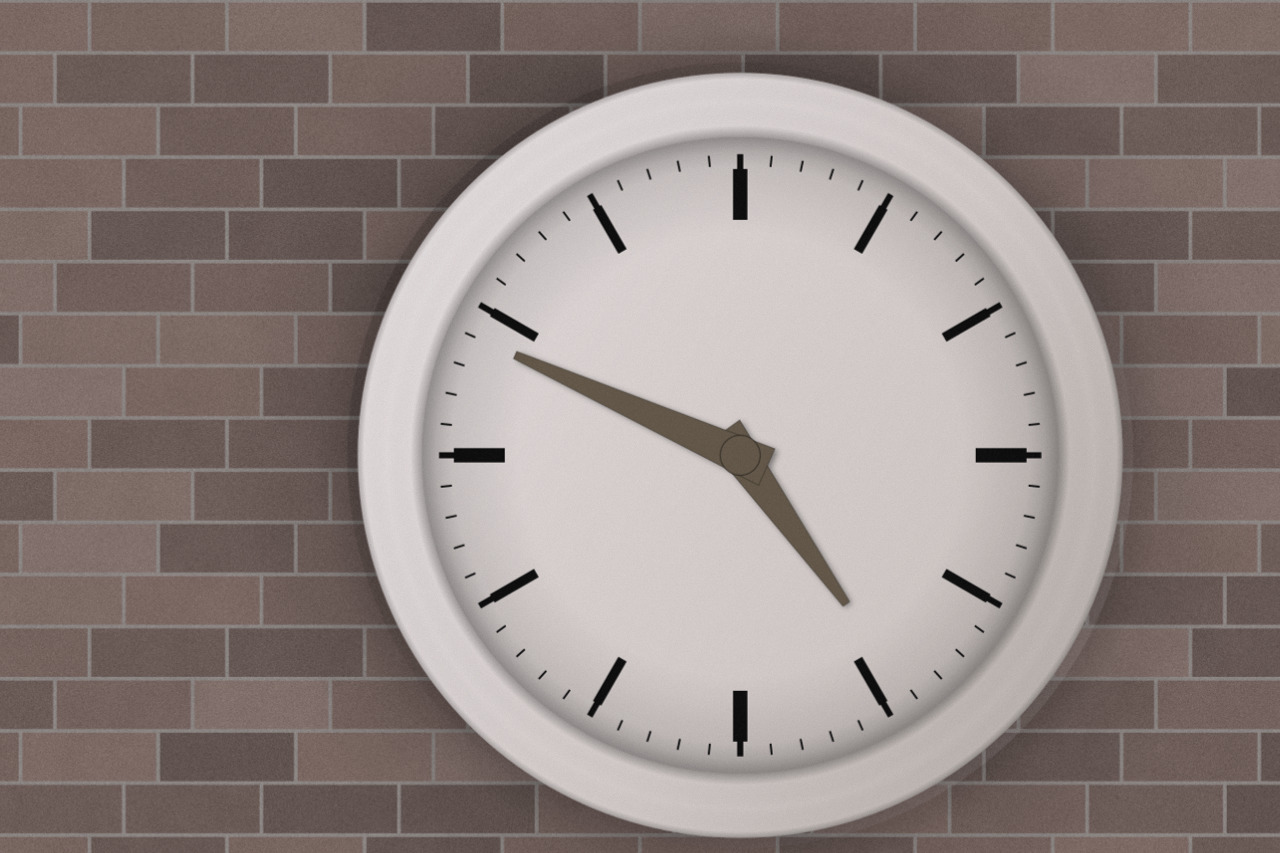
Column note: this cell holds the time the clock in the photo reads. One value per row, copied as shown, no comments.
4:49
